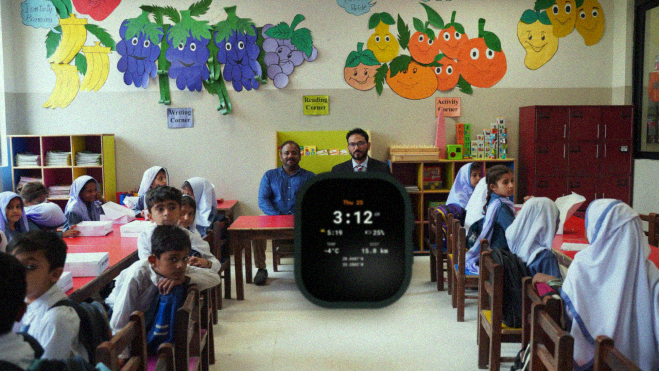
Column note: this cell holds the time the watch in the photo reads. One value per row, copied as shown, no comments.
3:12
